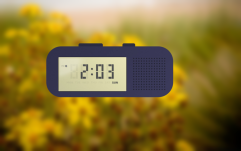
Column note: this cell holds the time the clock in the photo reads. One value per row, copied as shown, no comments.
2:03
